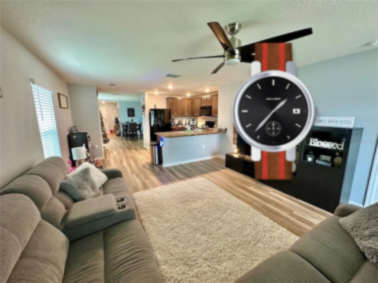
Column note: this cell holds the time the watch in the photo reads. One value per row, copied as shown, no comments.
1:37
